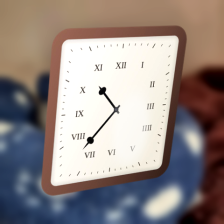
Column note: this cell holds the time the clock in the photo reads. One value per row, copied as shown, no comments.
10:37
